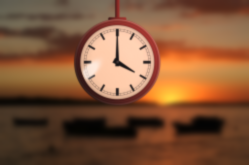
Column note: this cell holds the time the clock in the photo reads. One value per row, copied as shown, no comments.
4:00
